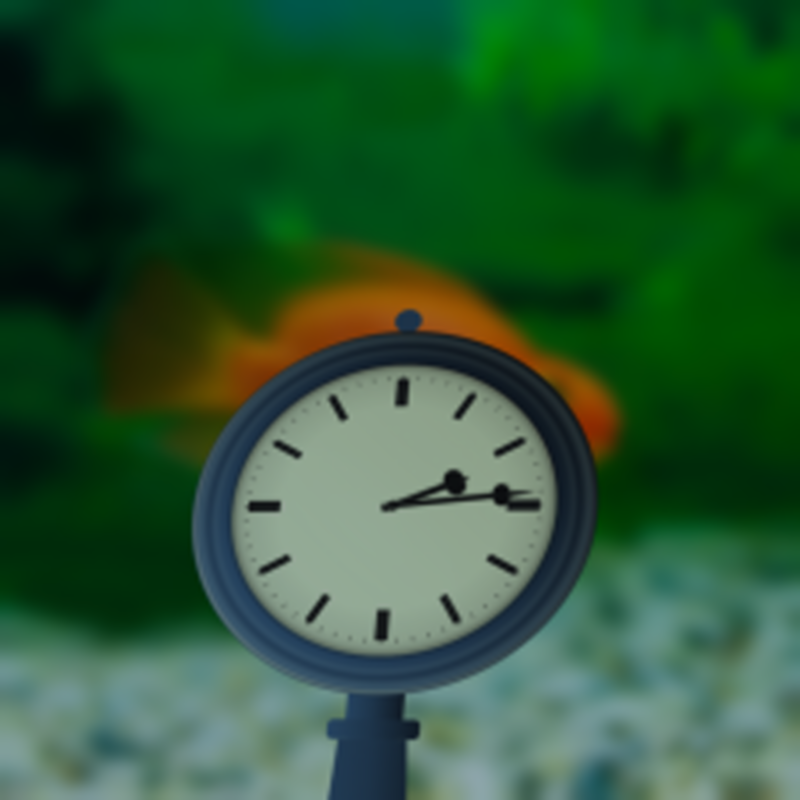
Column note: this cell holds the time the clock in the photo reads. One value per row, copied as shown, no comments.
2:14
